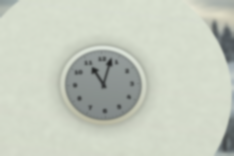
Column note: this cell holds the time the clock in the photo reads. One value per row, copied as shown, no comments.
11:03
